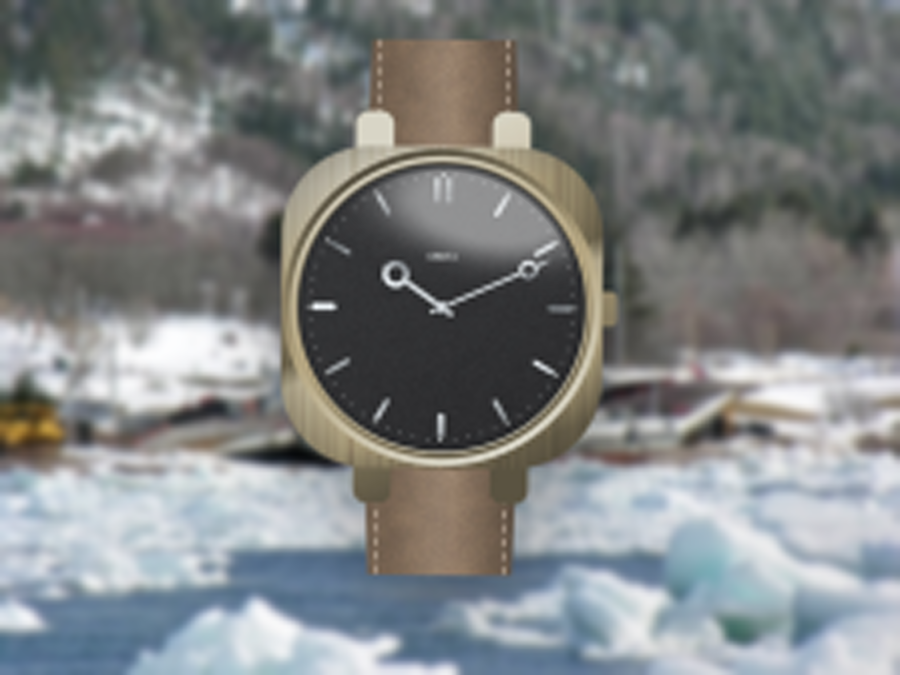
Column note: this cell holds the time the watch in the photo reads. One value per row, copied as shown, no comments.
10:11
